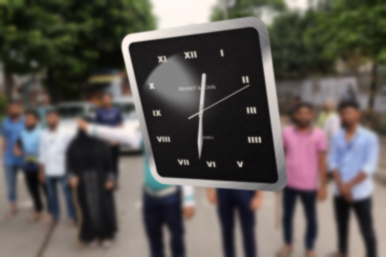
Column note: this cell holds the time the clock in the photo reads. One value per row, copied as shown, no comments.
12:32:11
